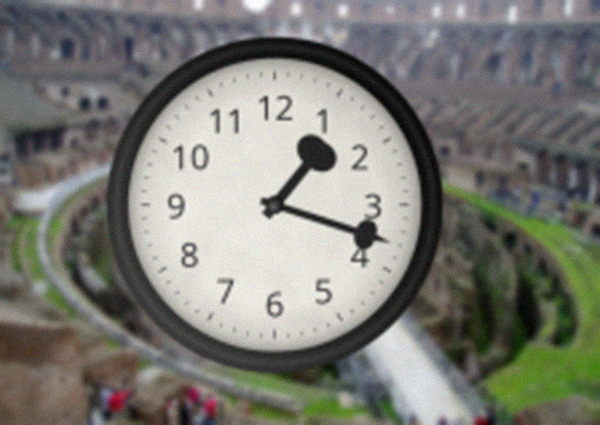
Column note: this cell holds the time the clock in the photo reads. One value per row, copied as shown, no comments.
1:18
